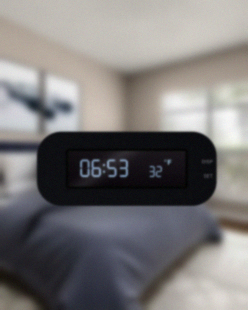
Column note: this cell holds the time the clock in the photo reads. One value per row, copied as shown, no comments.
6:53
